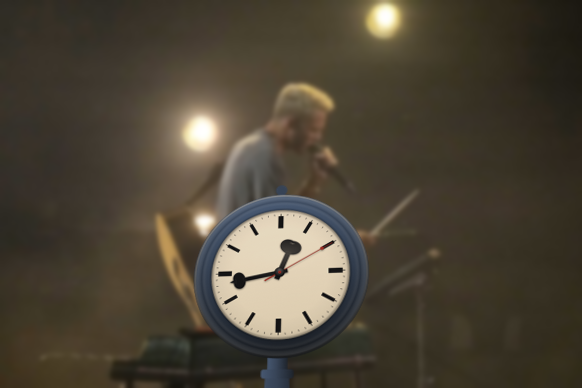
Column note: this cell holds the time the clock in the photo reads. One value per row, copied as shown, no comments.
12:43:10
